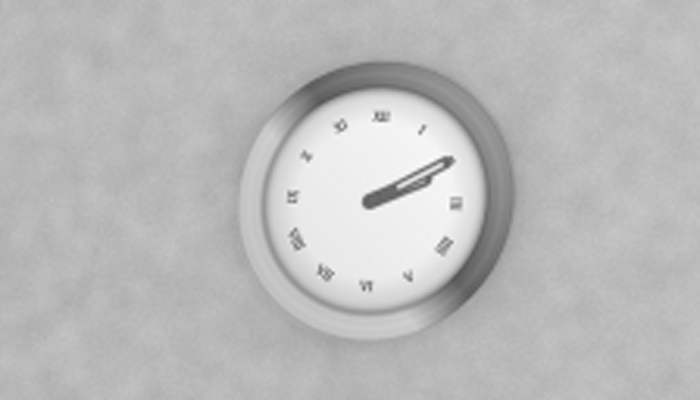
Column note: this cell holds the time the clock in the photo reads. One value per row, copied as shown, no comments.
2:10
